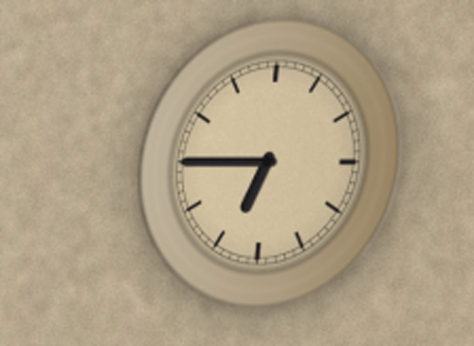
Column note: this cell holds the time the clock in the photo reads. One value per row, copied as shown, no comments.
6:45
